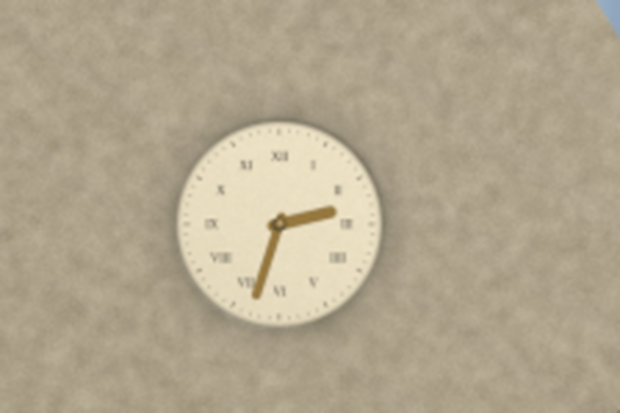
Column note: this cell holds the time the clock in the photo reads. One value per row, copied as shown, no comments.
2:33
